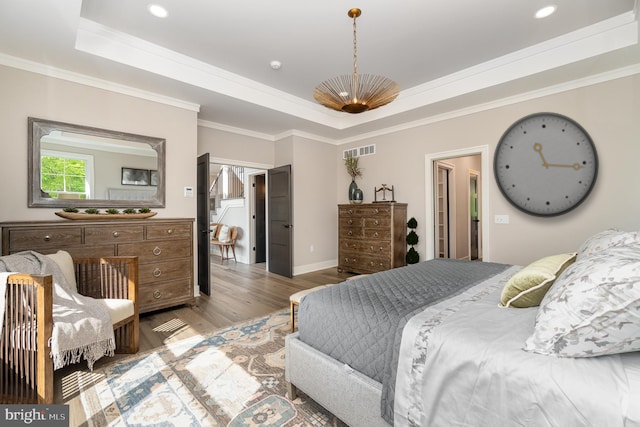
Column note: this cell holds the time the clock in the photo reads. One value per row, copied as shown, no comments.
11:16
